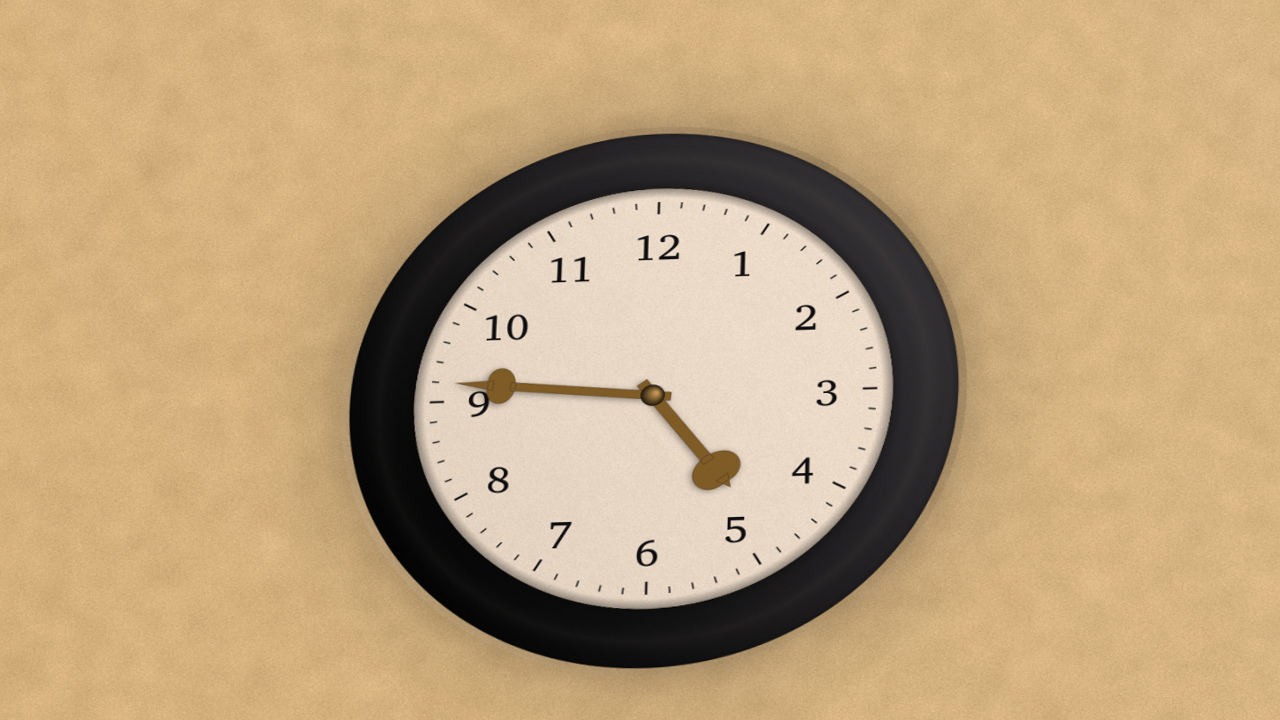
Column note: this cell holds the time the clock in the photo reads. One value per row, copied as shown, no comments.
4:46
